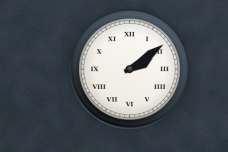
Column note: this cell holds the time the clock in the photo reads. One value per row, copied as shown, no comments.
2:09
